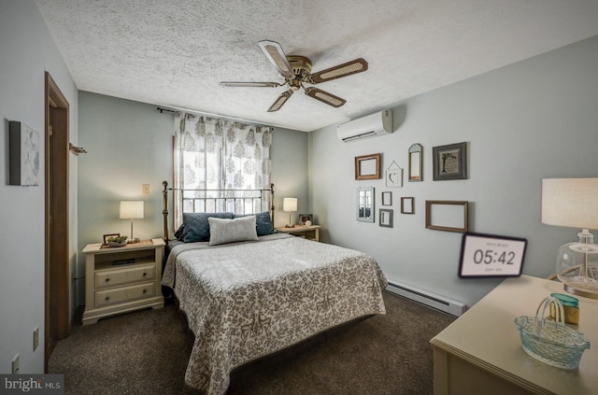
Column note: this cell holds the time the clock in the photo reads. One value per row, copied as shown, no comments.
5:42
